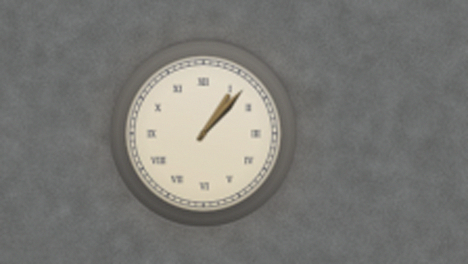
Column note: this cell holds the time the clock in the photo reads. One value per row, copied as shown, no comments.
1:07
